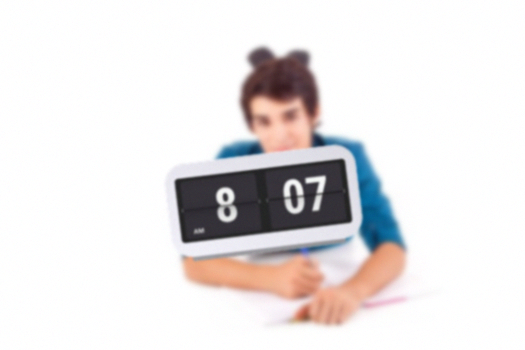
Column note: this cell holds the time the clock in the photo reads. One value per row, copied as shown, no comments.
8:07
